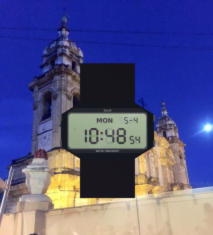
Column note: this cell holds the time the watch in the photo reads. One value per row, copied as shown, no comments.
10:48
